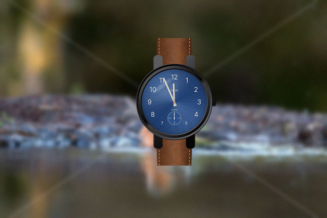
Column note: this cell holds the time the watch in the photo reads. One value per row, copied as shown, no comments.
11:56
